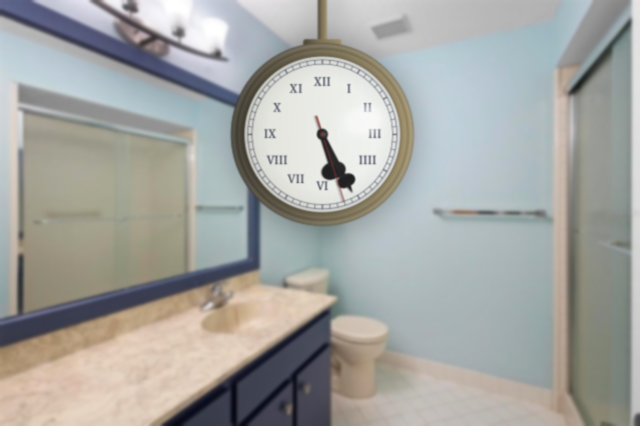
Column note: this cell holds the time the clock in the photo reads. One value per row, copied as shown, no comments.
5:25:27
